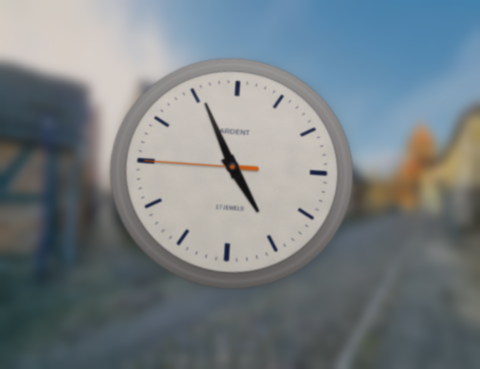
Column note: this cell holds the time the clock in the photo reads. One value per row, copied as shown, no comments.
4:55:45
